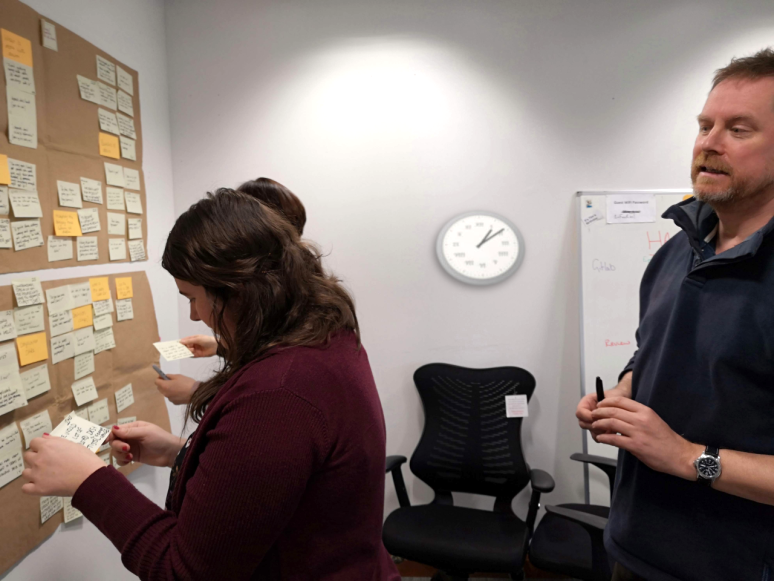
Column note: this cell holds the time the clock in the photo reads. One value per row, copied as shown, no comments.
1:09
